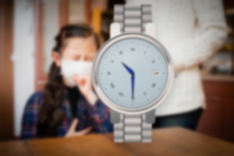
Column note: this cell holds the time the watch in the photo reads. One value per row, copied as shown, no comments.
10:30
